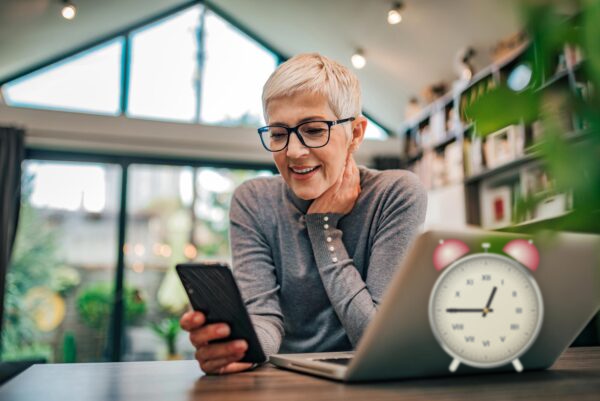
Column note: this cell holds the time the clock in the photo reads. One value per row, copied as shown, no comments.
12:45
